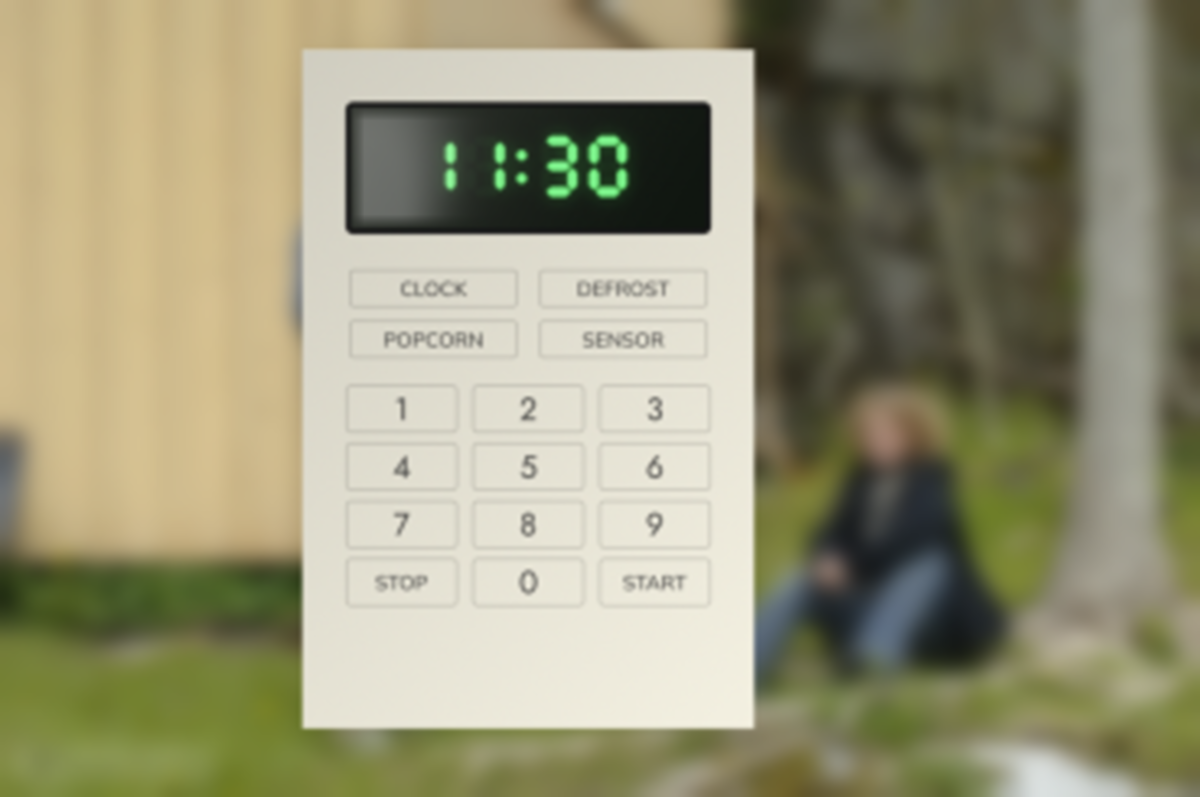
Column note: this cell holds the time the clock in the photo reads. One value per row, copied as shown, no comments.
11:30
